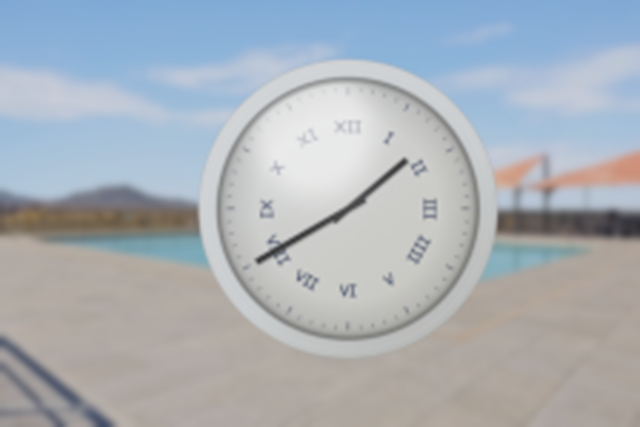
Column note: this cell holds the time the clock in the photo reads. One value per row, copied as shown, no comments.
1:40
